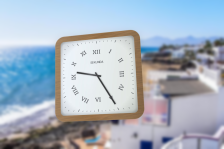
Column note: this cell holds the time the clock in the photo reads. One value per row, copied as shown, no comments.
9:25
